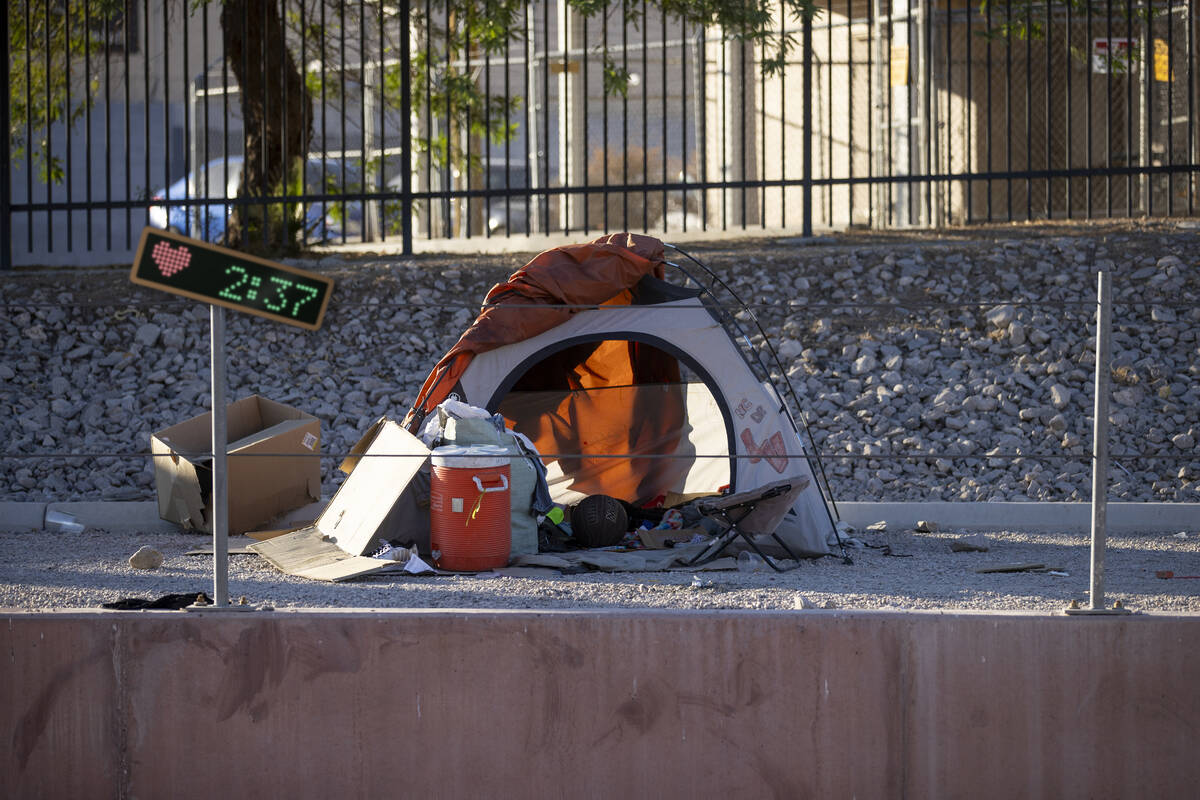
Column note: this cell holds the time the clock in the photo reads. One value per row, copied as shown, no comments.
2:37
